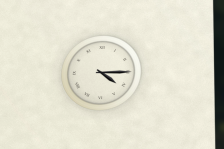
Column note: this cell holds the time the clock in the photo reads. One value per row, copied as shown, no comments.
4:15
